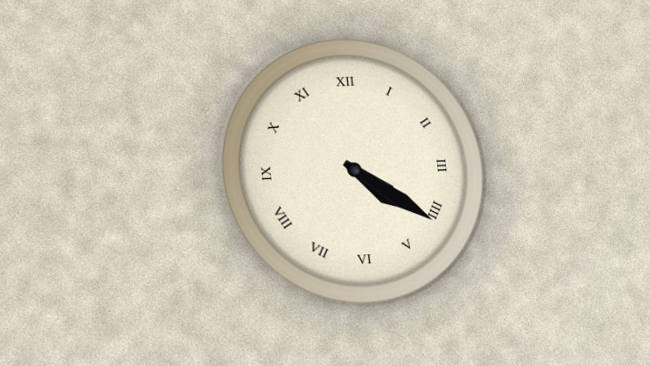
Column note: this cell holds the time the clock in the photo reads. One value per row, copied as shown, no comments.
4:21
